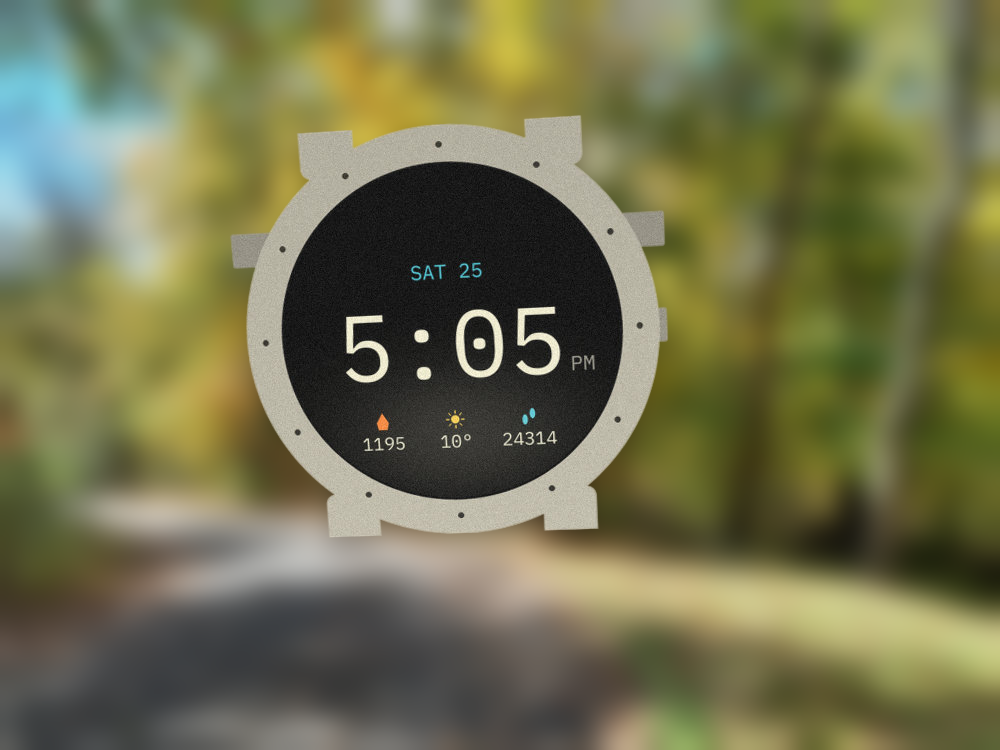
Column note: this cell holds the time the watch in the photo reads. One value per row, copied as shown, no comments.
5:05
